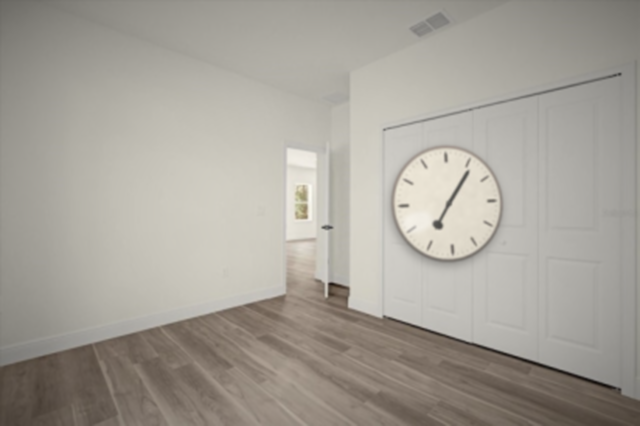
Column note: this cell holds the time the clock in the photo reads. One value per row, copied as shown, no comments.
7:06
